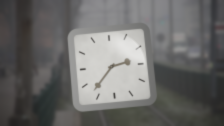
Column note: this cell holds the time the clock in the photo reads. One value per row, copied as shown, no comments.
2:37
